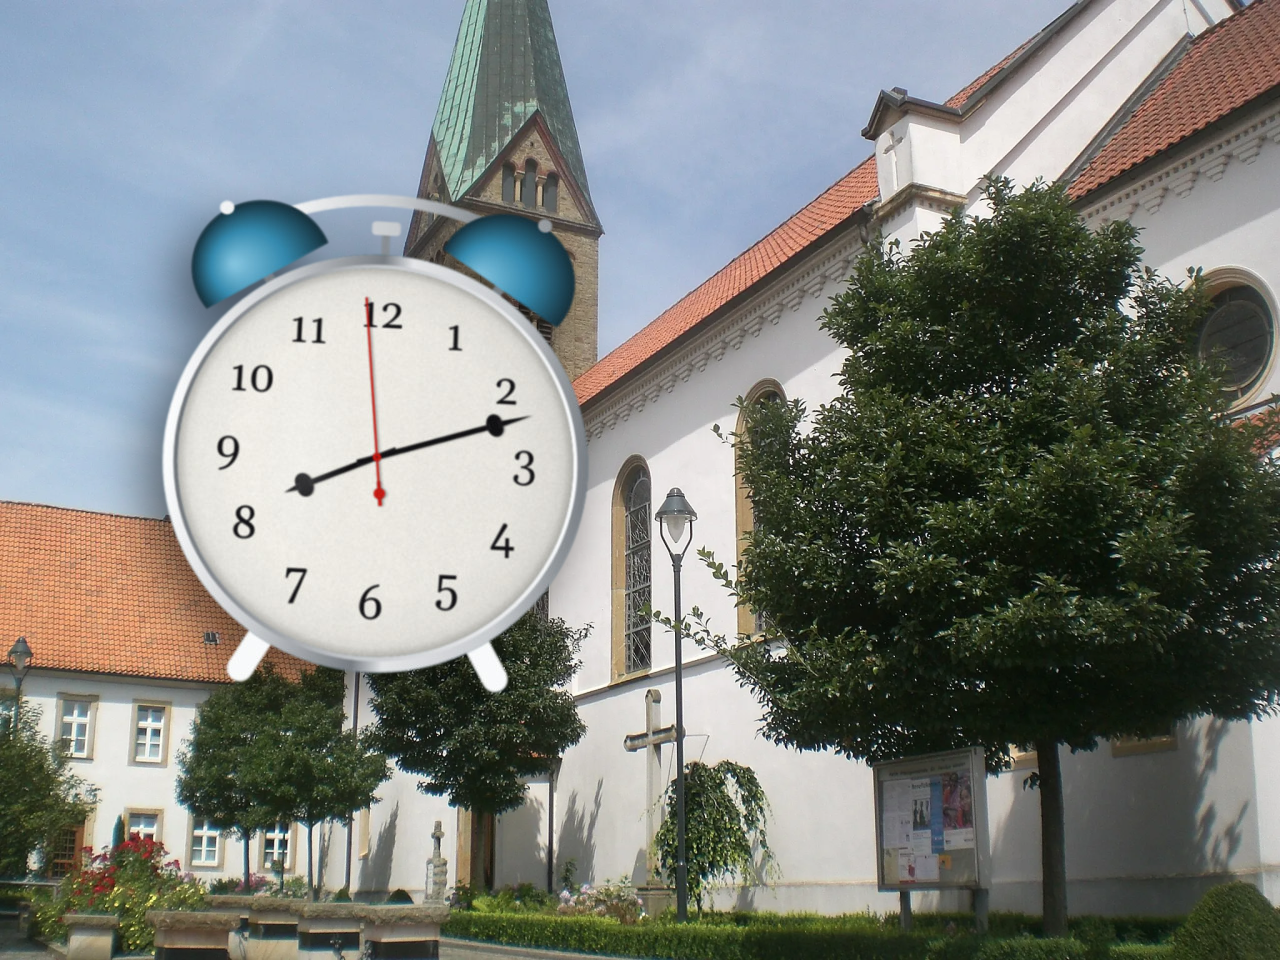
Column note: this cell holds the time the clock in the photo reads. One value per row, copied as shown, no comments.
8:11:59
